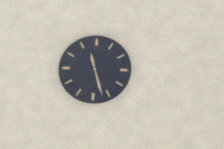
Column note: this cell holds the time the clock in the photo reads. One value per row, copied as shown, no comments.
11:27
